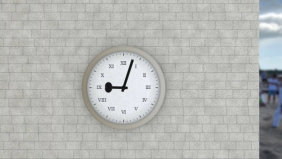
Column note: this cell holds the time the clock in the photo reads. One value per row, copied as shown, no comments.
9:03
